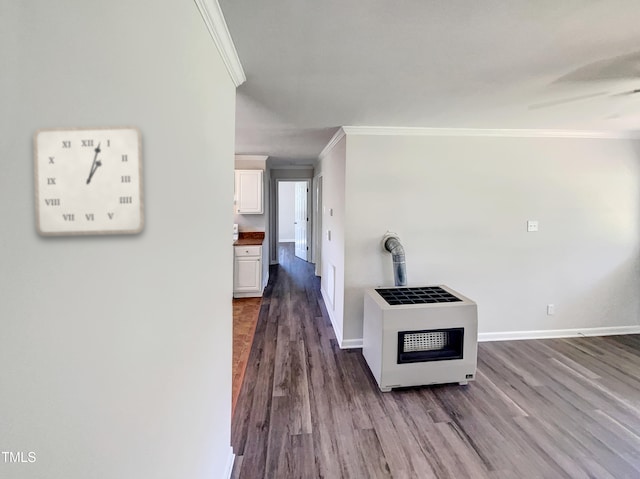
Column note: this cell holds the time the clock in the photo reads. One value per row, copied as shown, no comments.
1:03
